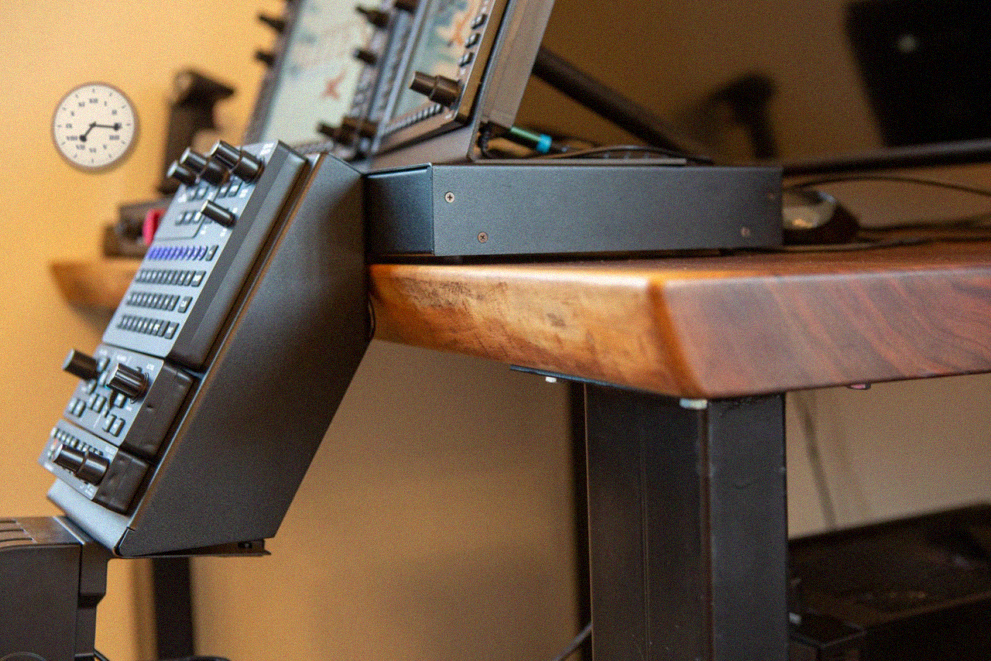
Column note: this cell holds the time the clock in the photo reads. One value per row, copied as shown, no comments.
7:16
